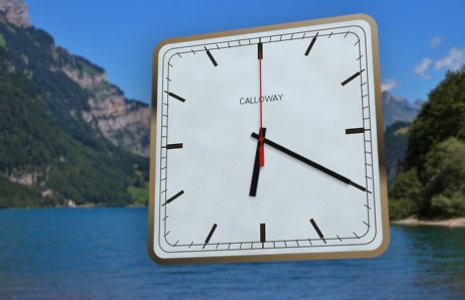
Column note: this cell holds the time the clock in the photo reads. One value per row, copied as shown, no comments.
6:20:00
